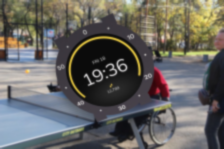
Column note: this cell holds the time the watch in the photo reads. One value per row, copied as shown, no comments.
19:36
